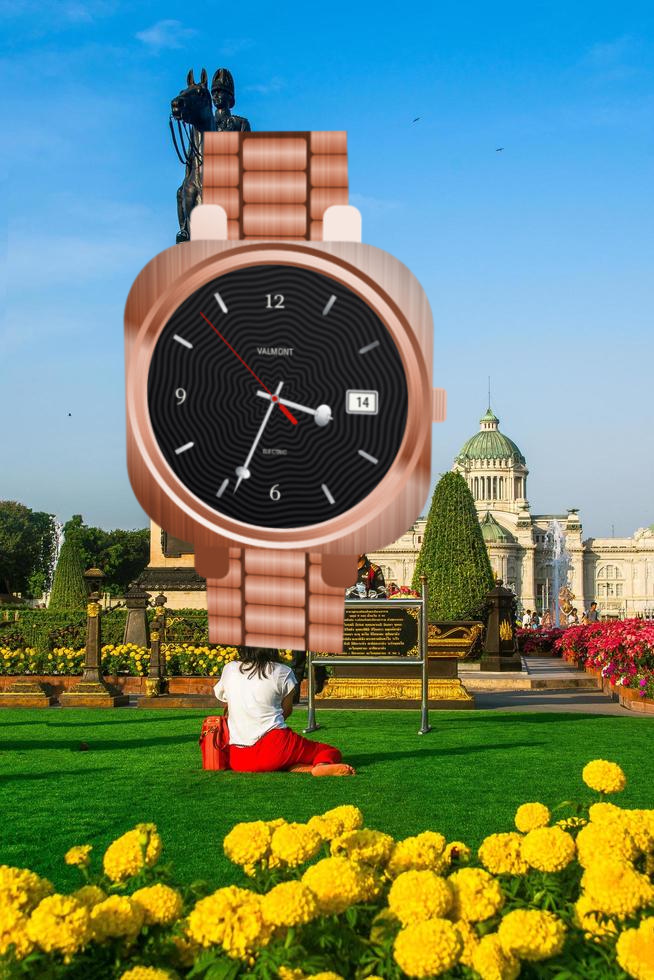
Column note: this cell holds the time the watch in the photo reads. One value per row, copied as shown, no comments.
3:33:53
